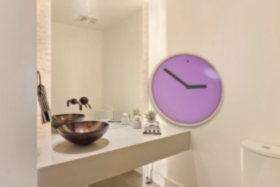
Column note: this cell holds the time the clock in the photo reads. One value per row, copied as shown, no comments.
2:51
